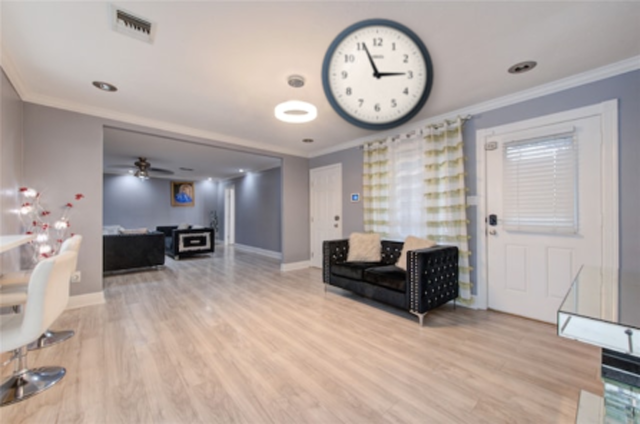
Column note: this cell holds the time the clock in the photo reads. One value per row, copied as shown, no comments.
2:56
